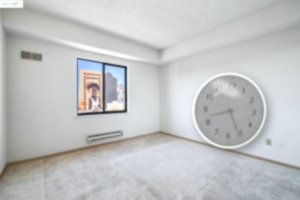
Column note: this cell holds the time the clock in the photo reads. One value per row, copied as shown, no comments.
8:26
